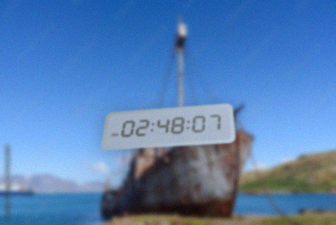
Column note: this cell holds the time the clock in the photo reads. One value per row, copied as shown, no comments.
2:48:07
